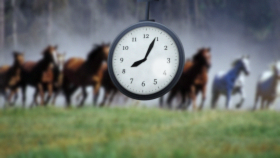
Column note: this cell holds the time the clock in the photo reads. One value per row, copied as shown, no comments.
8:04
